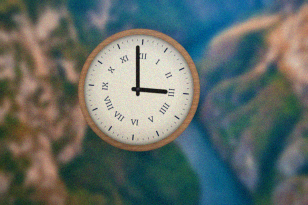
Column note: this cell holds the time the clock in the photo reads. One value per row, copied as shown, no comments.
2:59
